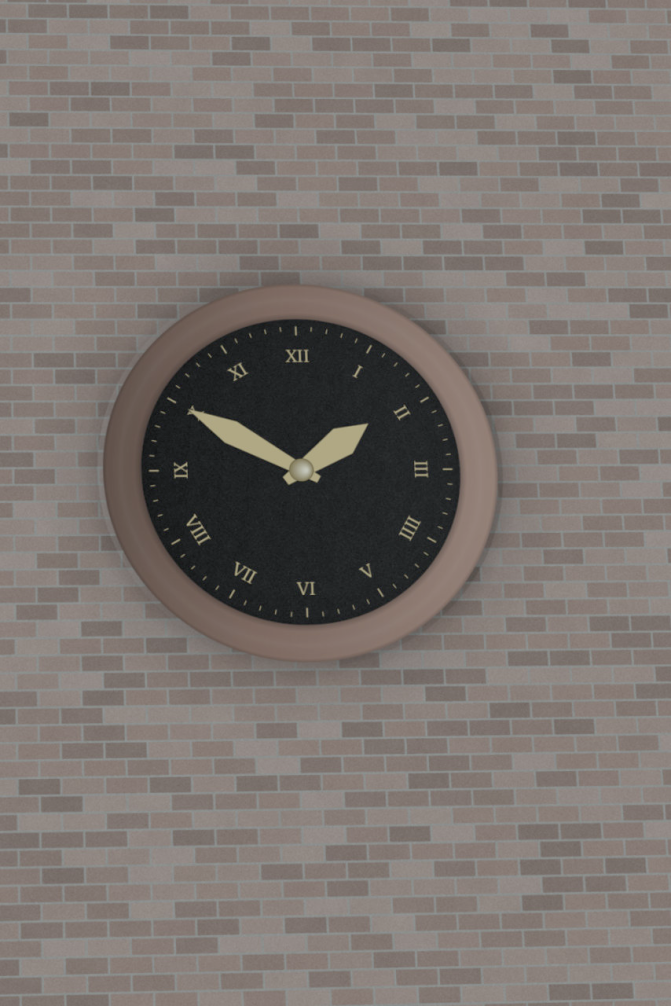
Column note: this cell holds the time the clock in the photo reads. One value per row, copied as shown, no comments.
1:50
